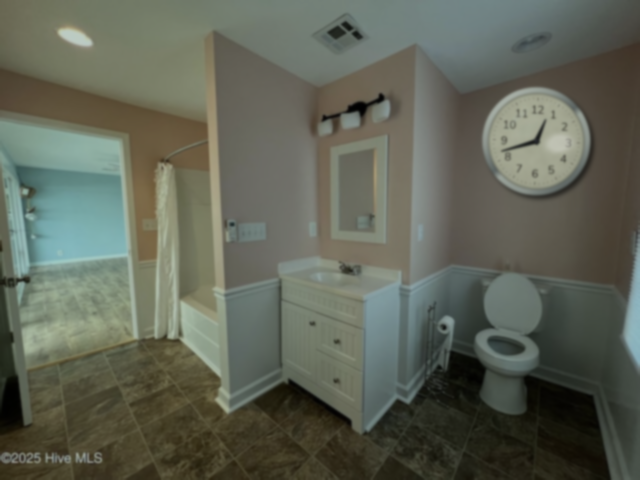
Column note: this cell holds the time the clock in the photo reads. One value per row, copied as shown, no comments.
12:42
